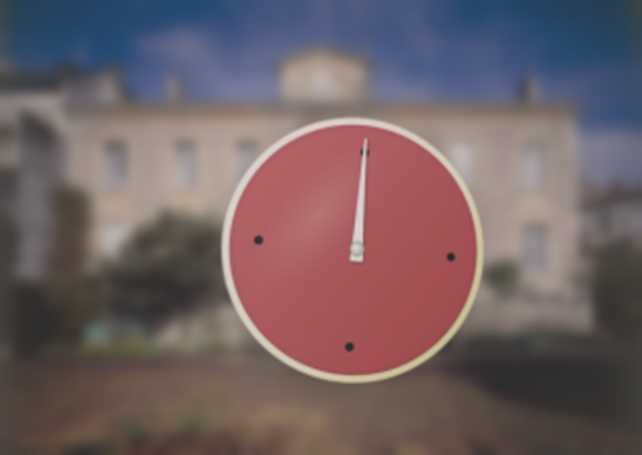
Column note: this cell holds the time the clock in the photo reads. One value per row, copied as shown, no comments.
12:00
